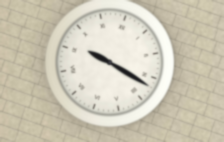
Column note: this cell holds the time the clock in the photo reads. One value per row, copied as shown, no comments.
9:17
